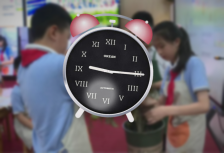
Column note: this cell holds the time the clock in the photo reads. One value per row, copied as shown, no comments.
9:15
